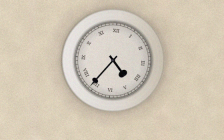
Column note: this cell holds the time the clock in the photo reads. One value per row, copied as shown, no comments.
4:36
